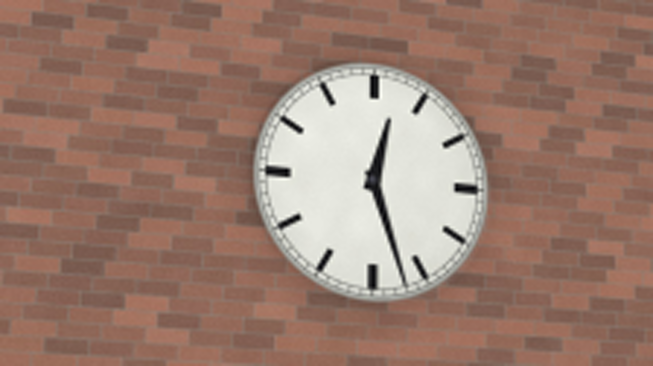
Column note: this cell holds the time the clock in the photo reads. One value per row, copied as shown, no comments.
12:27
